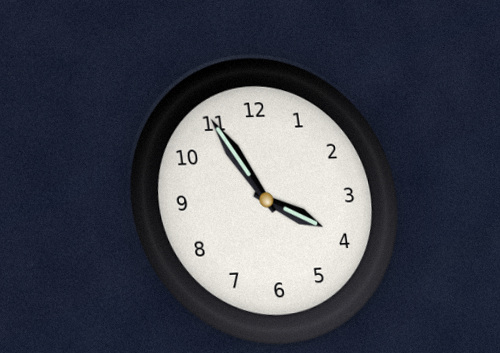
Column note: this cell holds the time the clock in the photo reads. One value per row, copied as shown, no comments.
3:55
